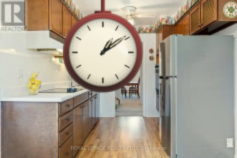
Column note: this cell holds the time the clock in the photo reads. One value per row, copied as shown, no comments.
1:09
